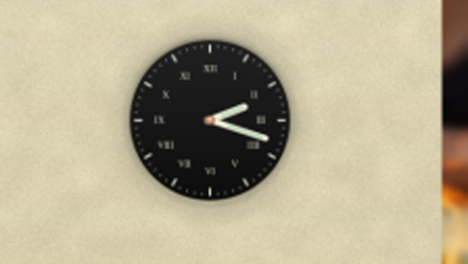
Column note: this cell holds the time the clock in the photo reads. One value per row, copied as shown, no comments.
2:18
